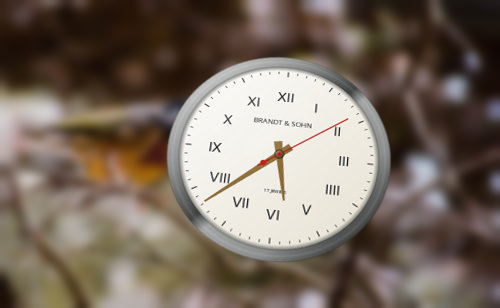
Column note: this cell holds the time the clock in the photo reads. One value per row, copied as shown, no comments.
5:38:09
